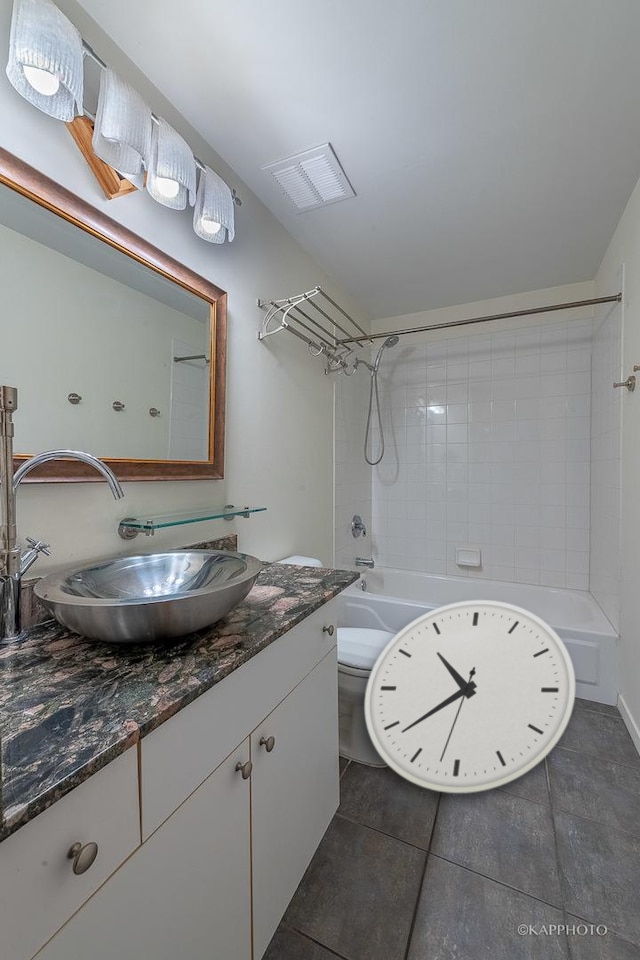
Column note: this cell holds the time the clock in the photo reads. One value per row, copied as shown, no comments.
10:38:32
